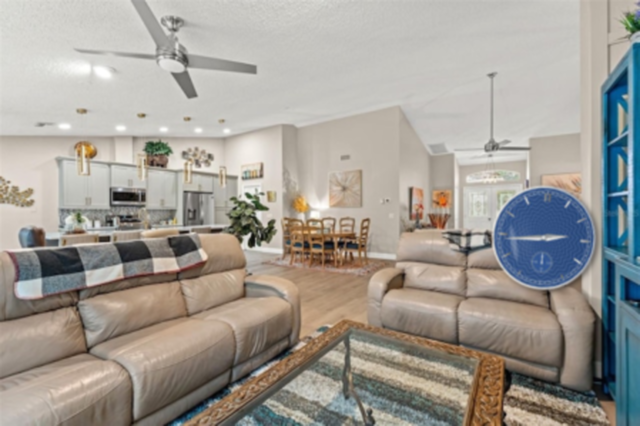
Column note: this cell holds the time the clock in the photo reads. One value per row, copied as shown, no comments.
2:44
